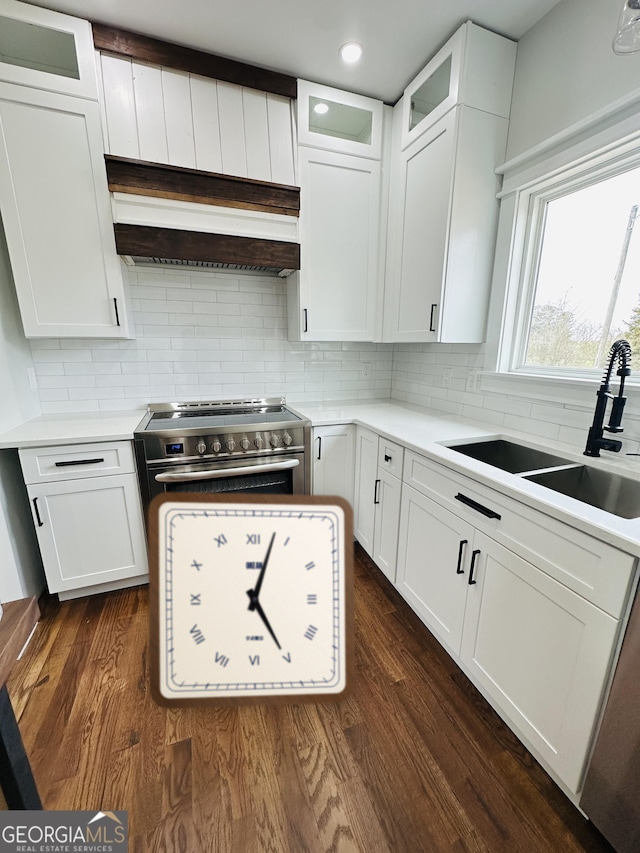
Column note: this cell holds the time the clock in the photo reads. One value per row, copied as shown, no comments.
5:03
